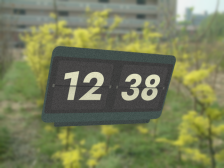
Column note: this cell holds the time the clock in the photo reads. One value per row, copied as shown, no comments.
12:38
